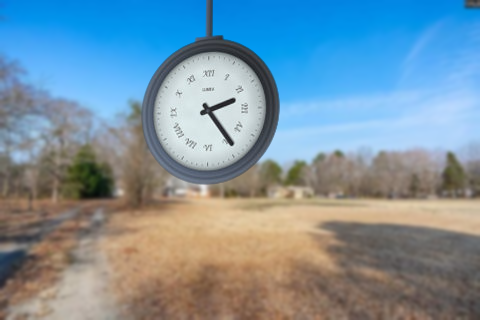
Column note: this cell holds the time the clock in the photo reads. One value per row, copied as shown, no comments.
2:24
